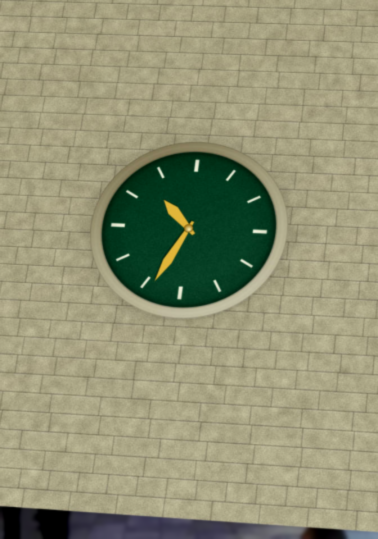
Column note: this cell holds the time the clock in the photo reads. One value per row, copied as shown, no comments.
10:34
